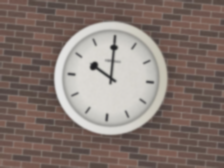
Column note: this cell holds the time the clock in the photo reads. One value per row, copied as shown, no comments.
10:00
